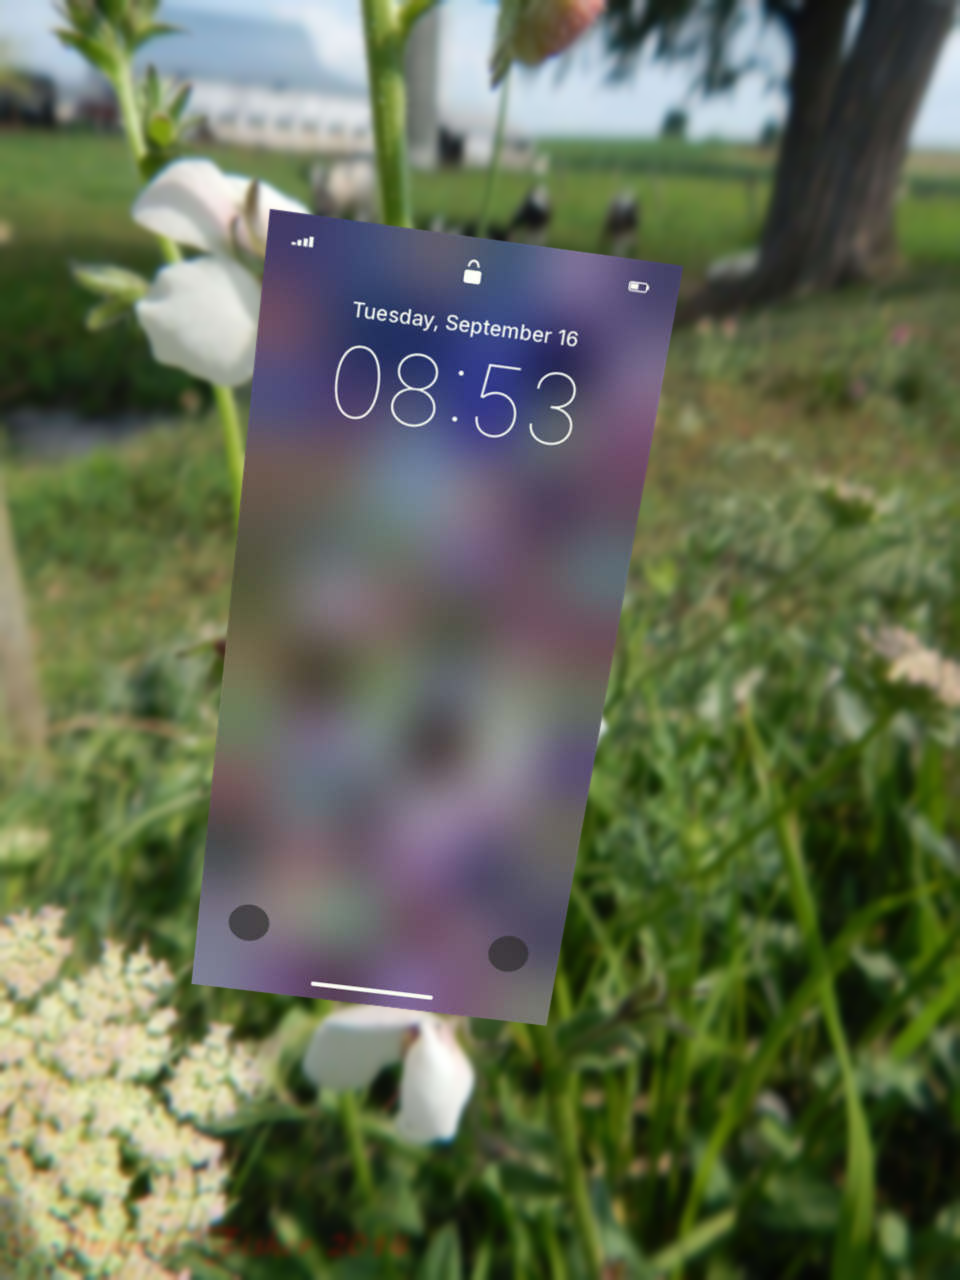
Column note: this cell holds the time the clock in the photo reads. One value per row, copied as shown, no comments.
8:53
